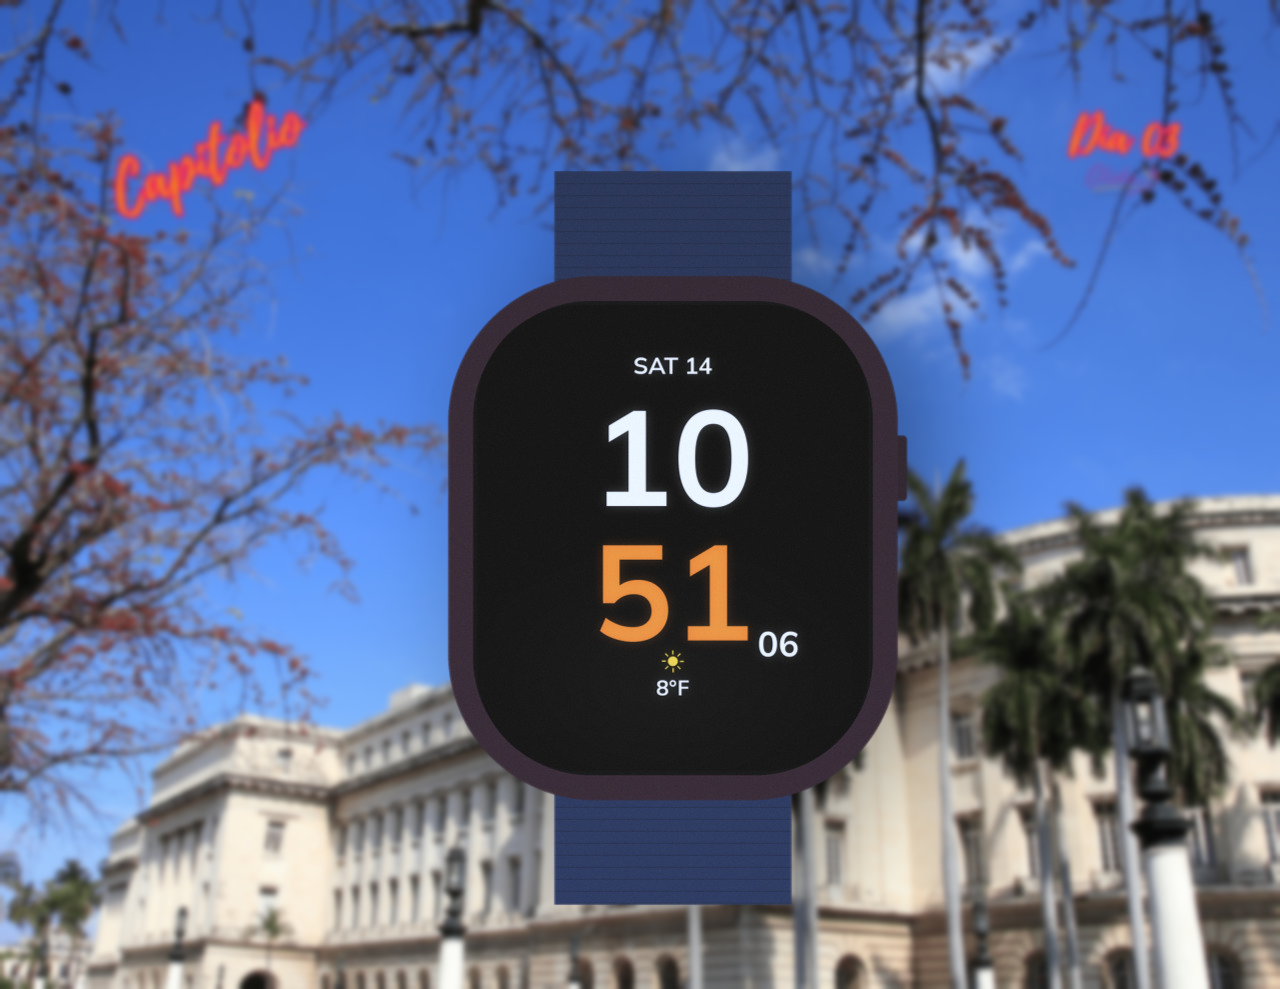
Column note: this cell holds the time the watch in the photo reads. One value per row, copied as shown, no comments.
10:51:06
